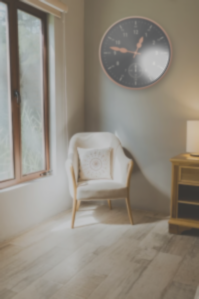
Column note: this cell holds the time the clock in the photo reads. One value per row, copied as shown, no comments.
12:47
